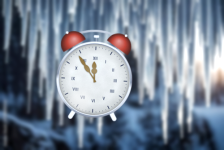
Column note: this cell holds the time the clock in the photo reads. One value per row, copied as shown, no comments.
11:54
